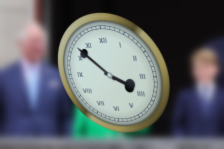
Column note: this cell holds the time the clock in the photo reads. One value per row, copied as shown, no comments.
3:52
